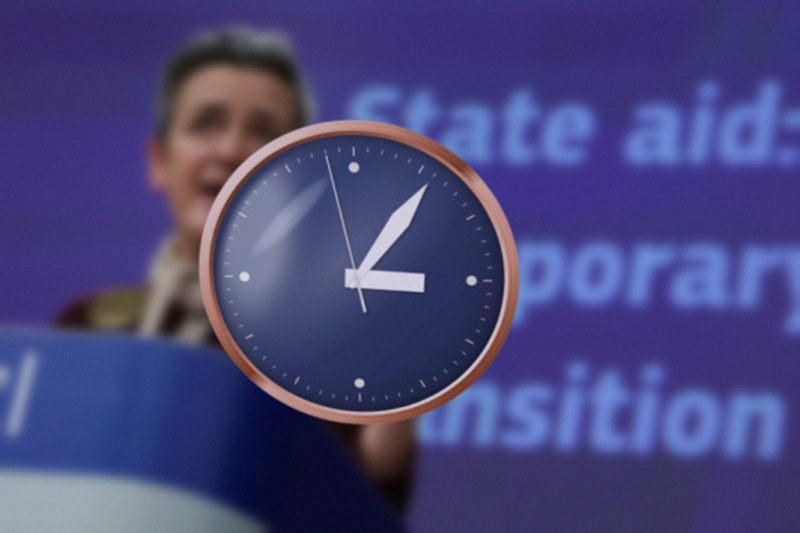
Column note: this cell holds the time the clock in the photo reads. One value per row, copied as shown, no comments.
3:05:58
